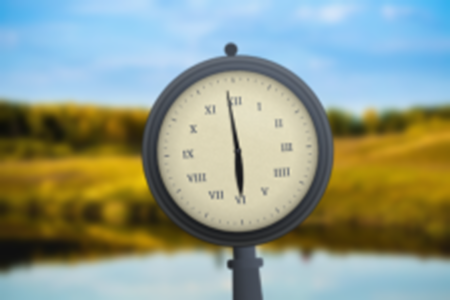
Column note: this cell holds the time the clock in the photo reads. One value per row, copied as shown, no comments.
5:59
